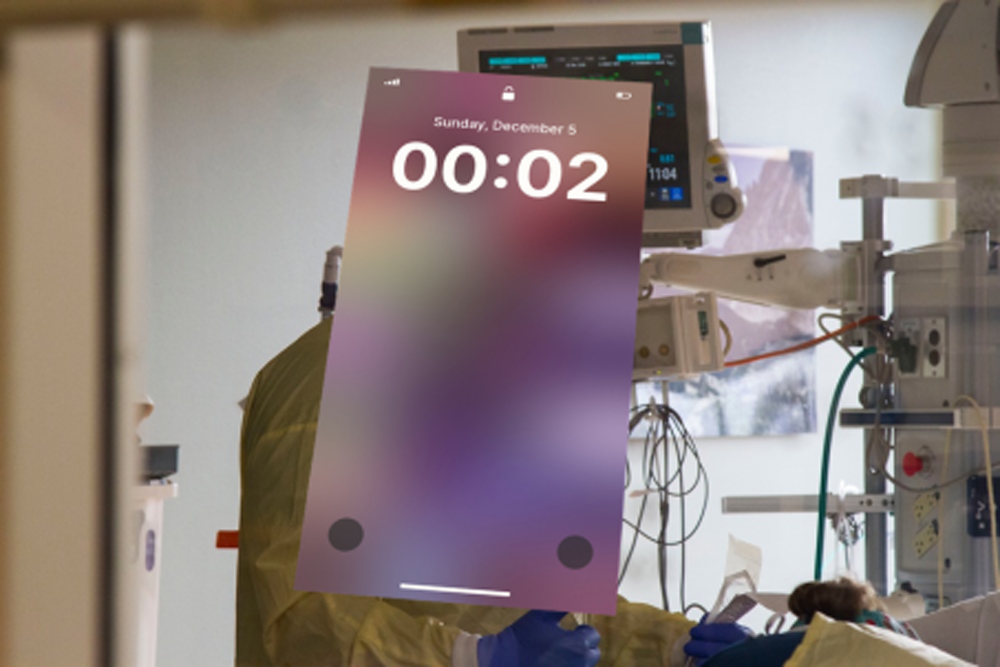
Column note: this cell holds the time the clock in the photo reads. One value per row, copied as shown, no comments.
0:02
